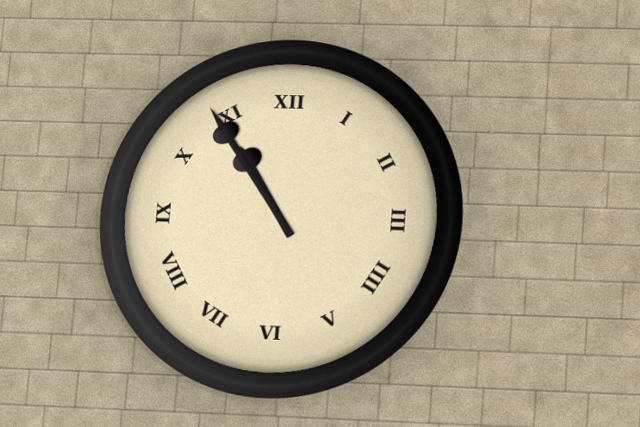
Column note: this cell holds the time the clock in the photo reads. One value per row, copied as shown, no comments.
10:54
